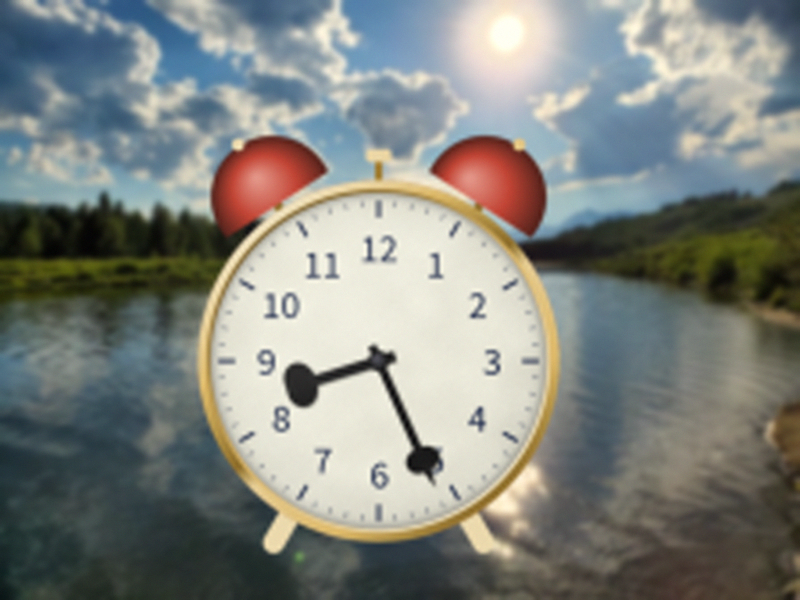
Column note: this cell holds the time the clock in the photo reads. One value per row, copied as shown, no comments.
8:26
